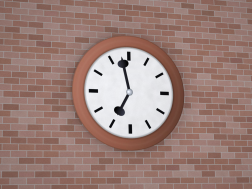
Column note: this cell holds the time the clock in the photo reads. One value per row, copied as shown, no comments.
6:58
